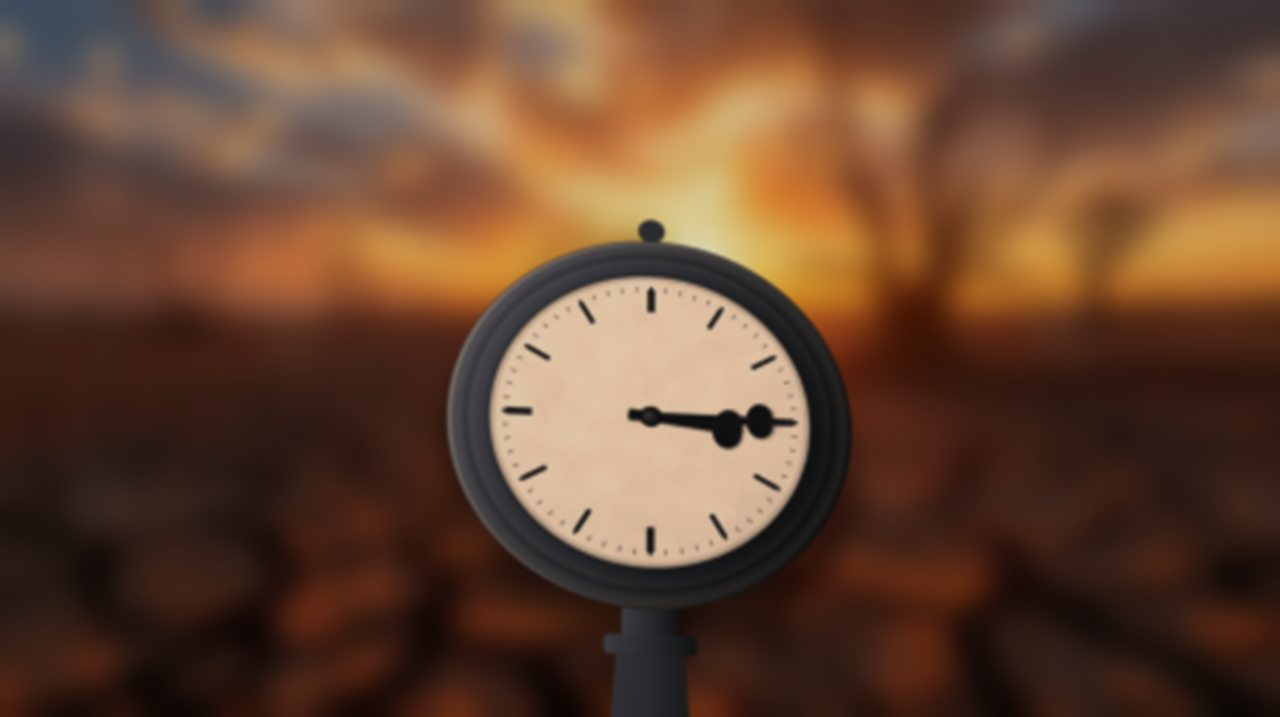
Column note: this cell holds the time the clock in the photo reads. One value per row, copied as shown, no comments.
3:15
